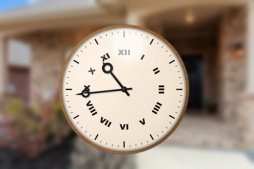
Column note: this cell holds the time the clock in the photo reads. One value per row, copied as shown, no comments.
10:44
